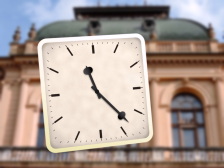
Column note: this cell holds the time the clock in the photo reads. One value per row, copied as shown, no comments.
11:23
